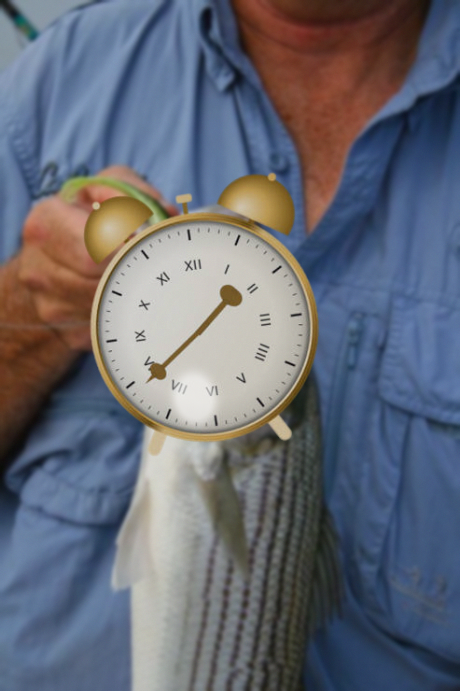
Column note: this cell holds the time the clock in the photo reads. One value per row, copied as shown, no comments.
1:39
